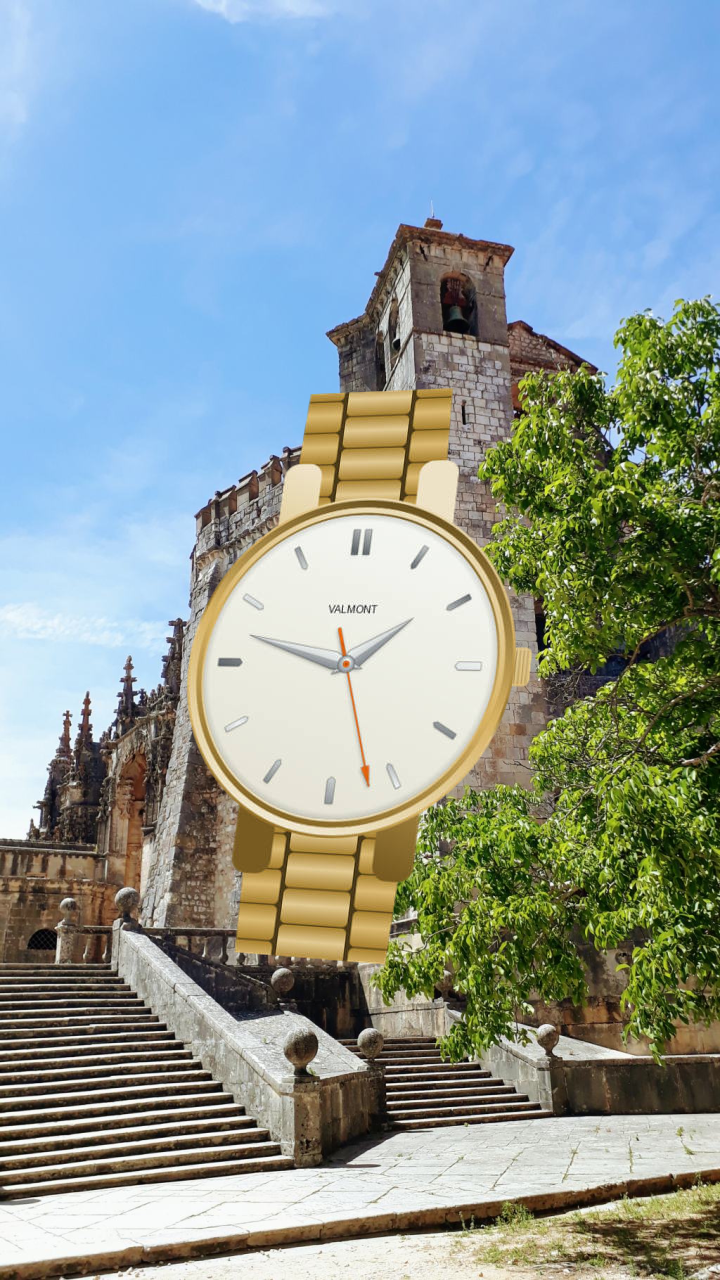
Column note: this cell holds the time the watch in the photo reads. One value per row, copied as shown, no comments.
1:47:27
